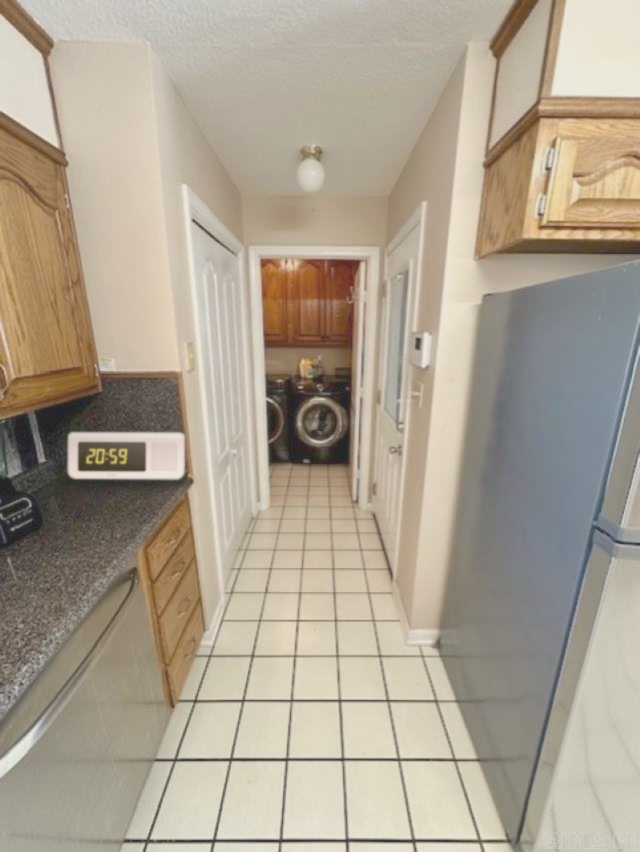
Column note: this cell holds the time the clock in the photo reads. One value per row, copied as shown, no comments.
20:59
